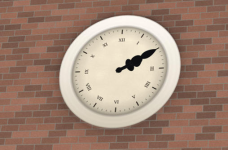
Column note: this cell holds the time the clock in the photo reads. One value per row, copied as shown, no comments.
2:10
